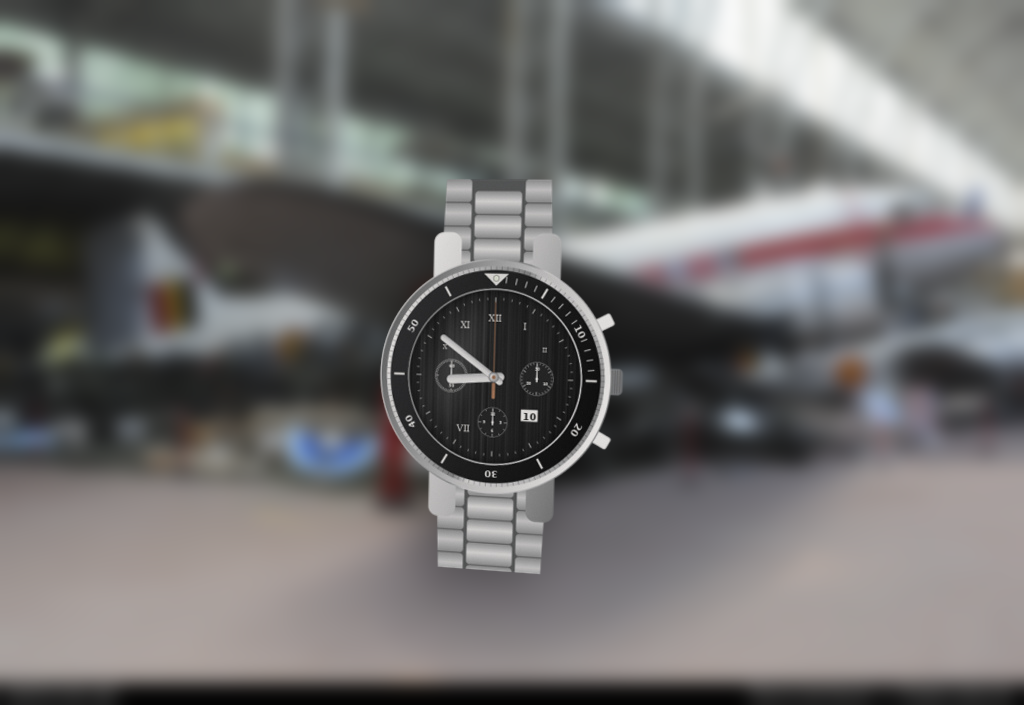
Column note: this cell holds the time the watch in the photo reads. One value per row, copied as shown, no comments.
8:51
